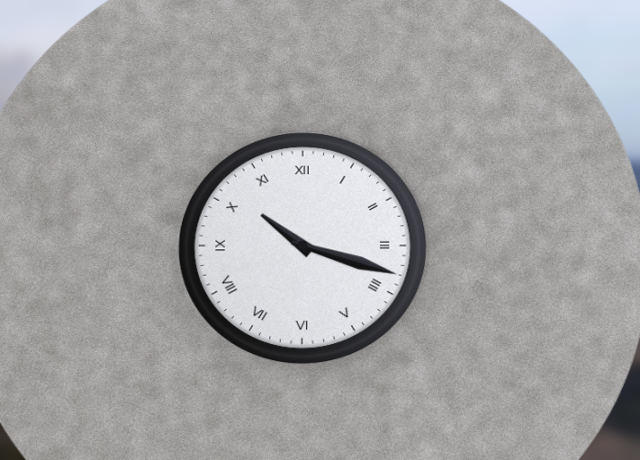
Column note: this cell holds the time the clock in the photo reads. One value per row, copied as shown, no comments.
10:18
